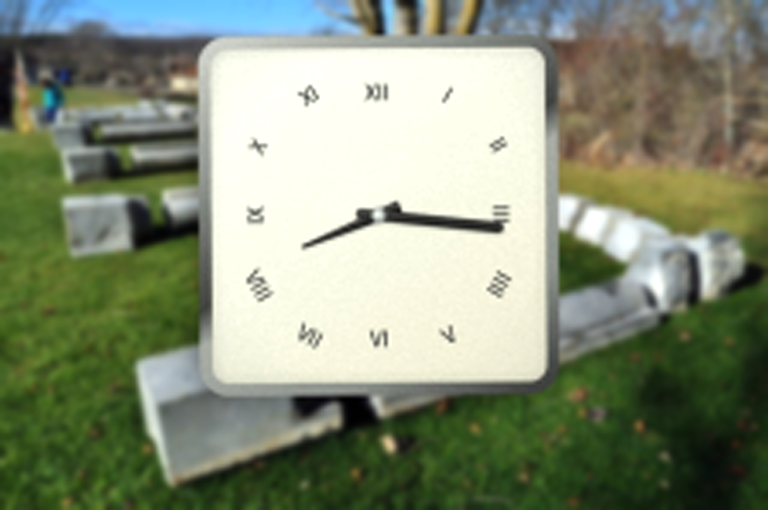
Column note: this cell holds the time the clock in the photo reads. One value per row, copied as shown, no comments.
8:16
